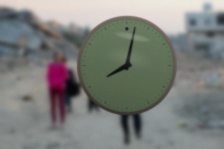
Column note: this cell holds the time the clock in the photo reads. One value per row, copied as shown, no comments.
8:02
